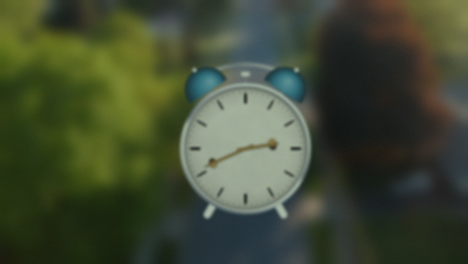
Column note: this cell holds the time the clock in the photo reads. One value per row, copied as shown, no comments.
2:41
